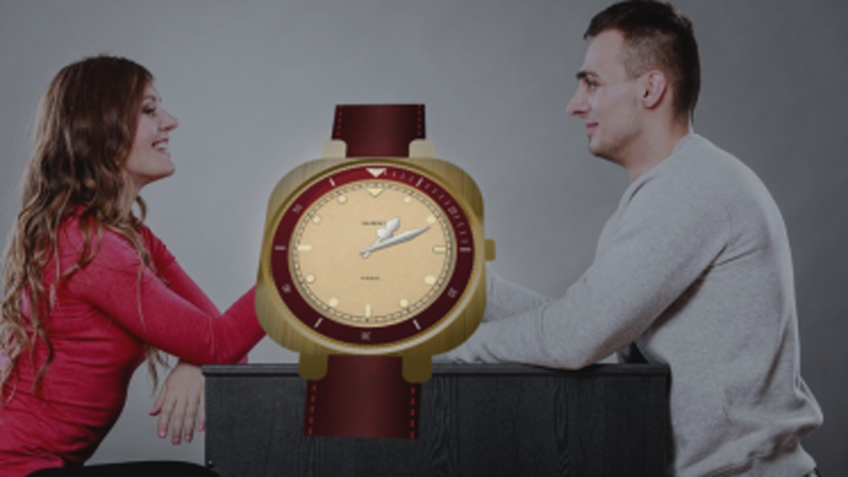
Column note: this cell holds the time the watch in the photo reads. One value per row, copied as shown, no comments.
1:11
